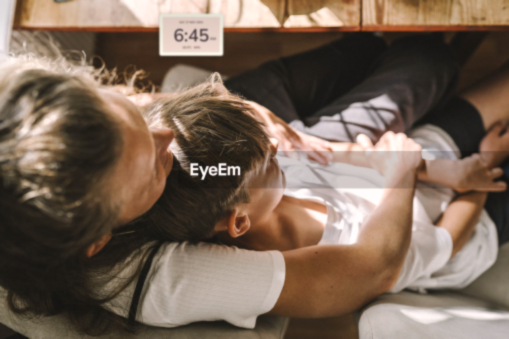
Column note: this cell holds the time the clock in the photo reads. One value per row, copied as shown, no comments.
6:45
